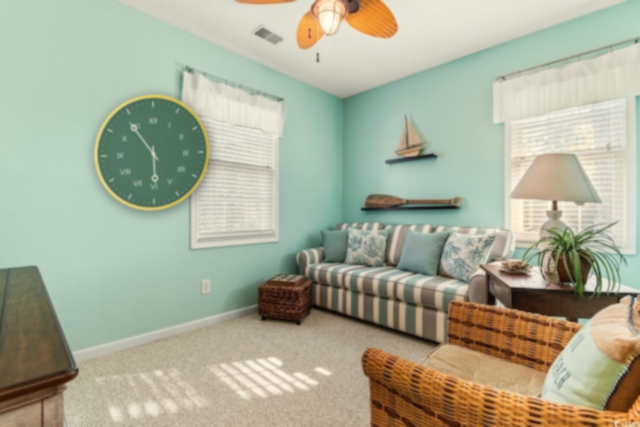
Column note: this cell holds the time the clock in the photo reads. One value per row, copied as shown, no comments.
5:54
